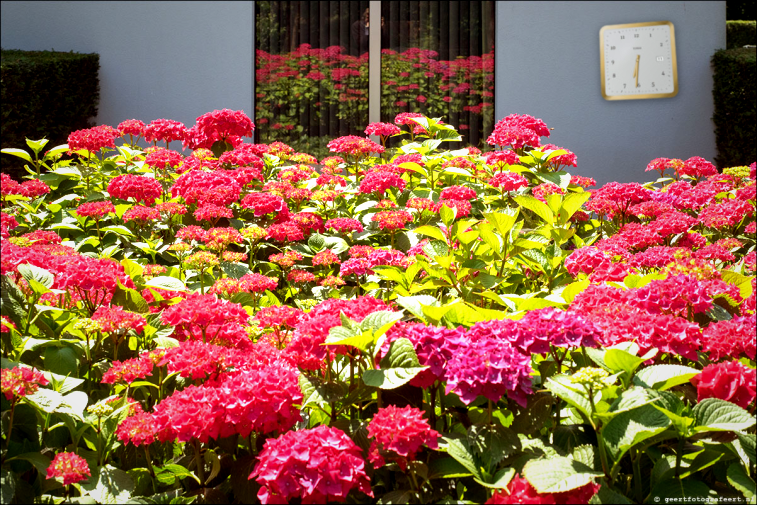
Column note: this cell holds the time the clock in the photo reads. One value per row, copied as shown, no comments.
6:31
